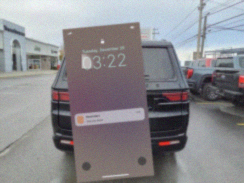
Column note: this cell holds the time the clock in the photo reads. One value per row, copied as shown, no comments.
3:22
